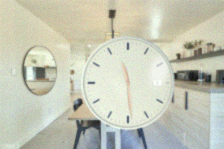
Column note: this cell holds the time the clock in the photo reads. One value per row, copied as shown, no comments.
11:29
